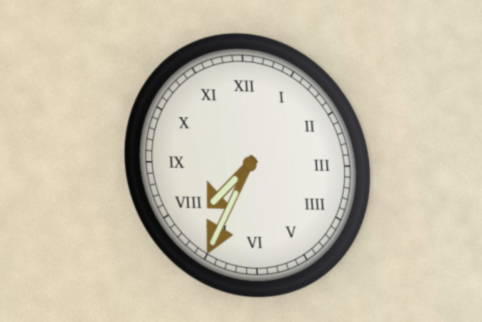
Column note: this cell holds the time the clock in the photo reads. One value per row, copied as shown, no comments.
7:35
